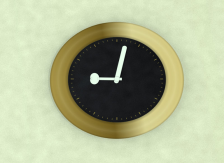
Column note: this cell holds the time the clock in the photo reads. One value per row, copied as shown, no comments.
9:02
